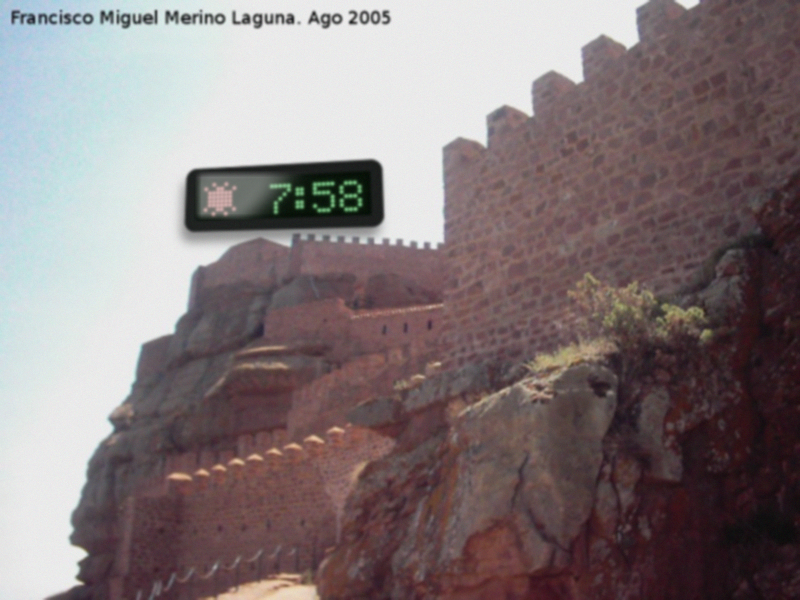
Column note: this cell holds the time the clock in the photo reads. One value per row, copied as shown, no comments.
7:58
